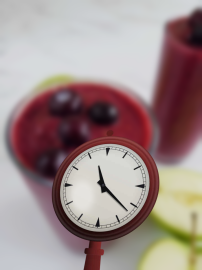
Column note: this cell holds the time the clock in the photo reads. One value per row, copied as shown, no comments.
11:22
